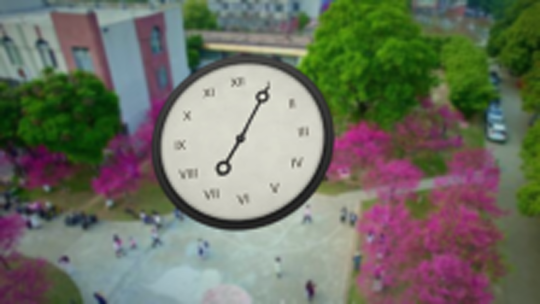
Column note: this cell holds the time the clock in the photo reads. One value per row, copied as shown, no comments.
7:05
